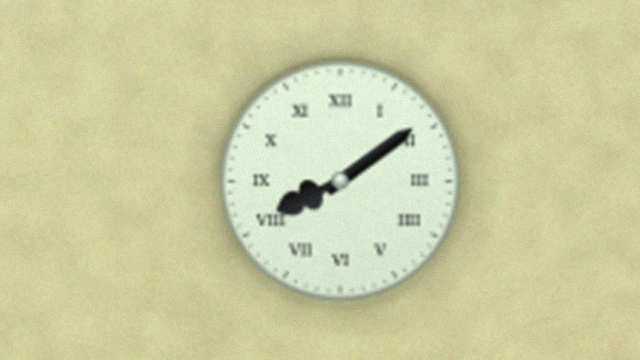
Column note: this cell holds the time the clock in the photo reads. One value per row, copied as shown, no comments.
8:09
